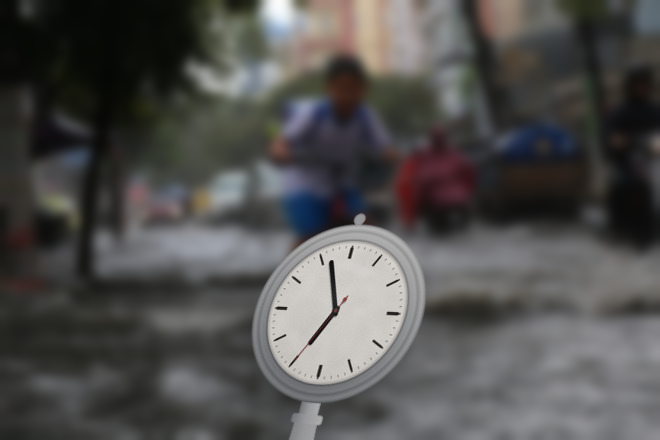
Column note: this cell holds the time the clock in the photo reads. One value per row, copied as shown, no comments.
6:56:35
